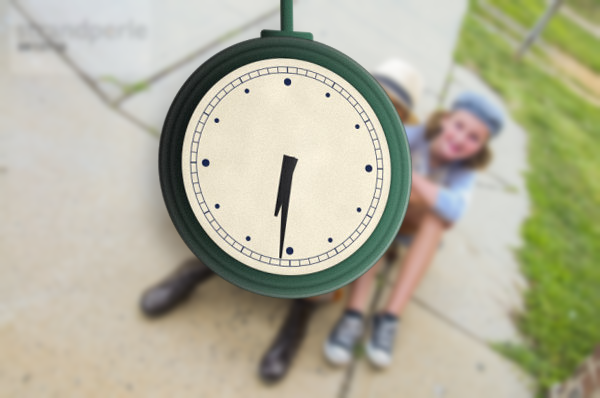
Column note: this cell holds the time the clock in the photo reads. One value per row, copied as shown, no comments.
6:31
